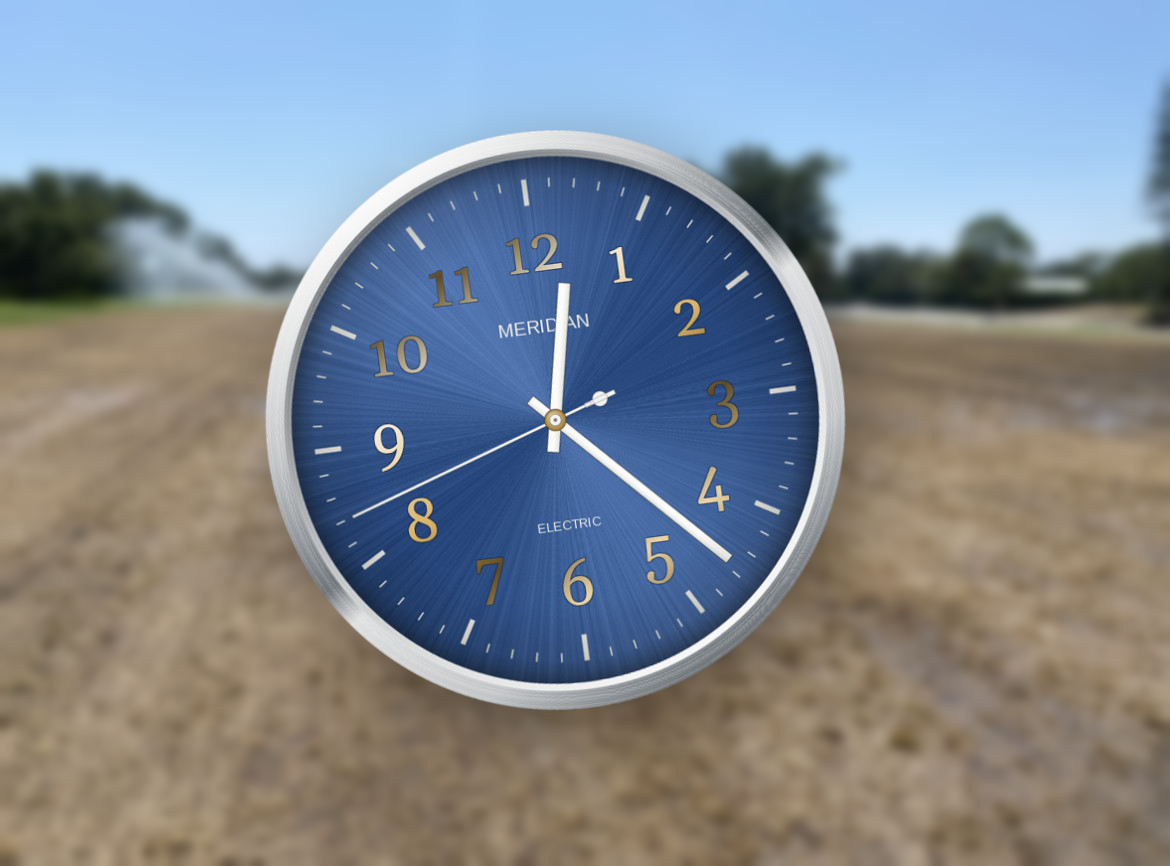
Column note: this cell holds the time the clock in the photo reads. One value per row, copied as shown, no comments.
12:22:42
